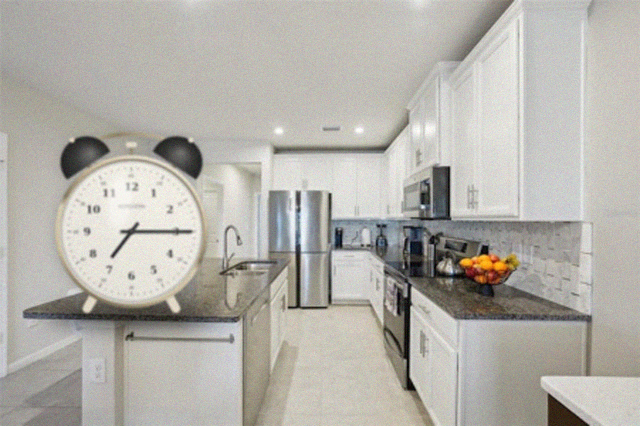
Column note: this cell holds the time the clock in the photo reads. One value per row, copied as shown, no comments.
7:15
